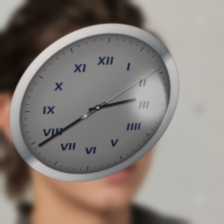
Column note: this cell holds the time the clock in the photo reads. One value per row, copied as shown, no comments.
2:39:09
